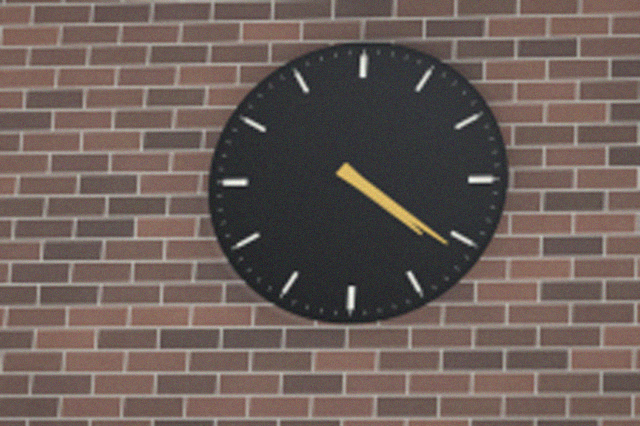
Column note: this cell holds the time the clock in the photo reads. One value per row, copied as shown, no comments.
4:21
